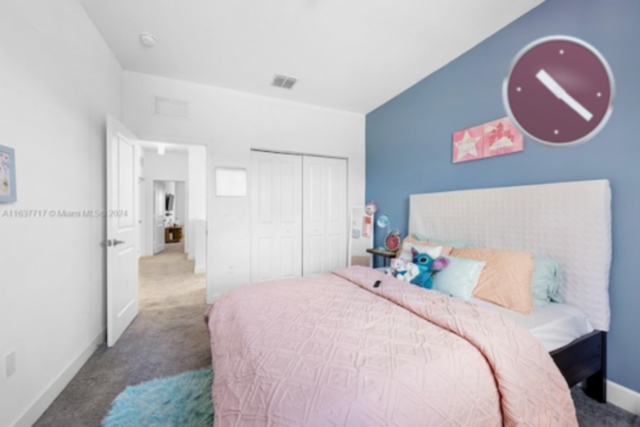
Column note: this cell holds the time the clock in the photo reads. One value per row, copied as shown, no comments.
10:21
